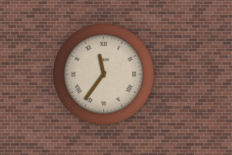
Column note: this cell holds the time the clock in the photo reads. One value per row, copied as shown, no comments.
11:36
